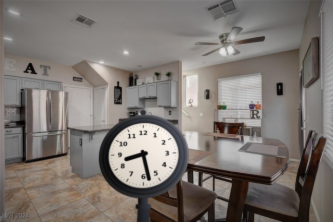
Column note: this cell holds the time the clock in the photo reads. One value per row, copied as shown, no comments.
8:28
